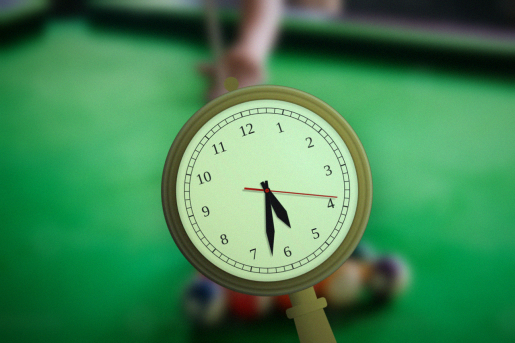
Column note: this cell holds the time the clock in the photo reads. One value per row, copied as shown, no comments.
5:32:19
